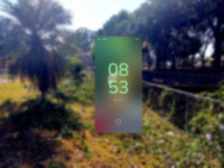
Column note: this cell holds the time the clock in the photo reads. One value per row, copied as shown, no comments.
8:53
